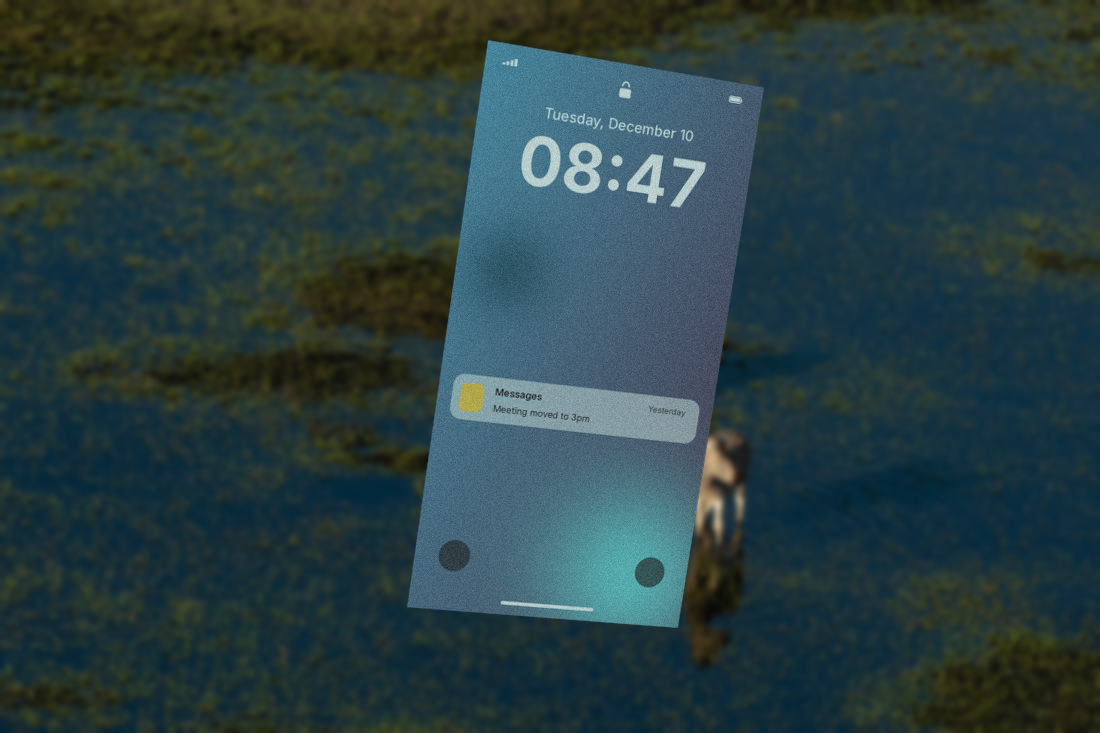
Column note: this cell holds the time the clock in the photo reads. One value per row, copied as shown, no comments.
8:47
